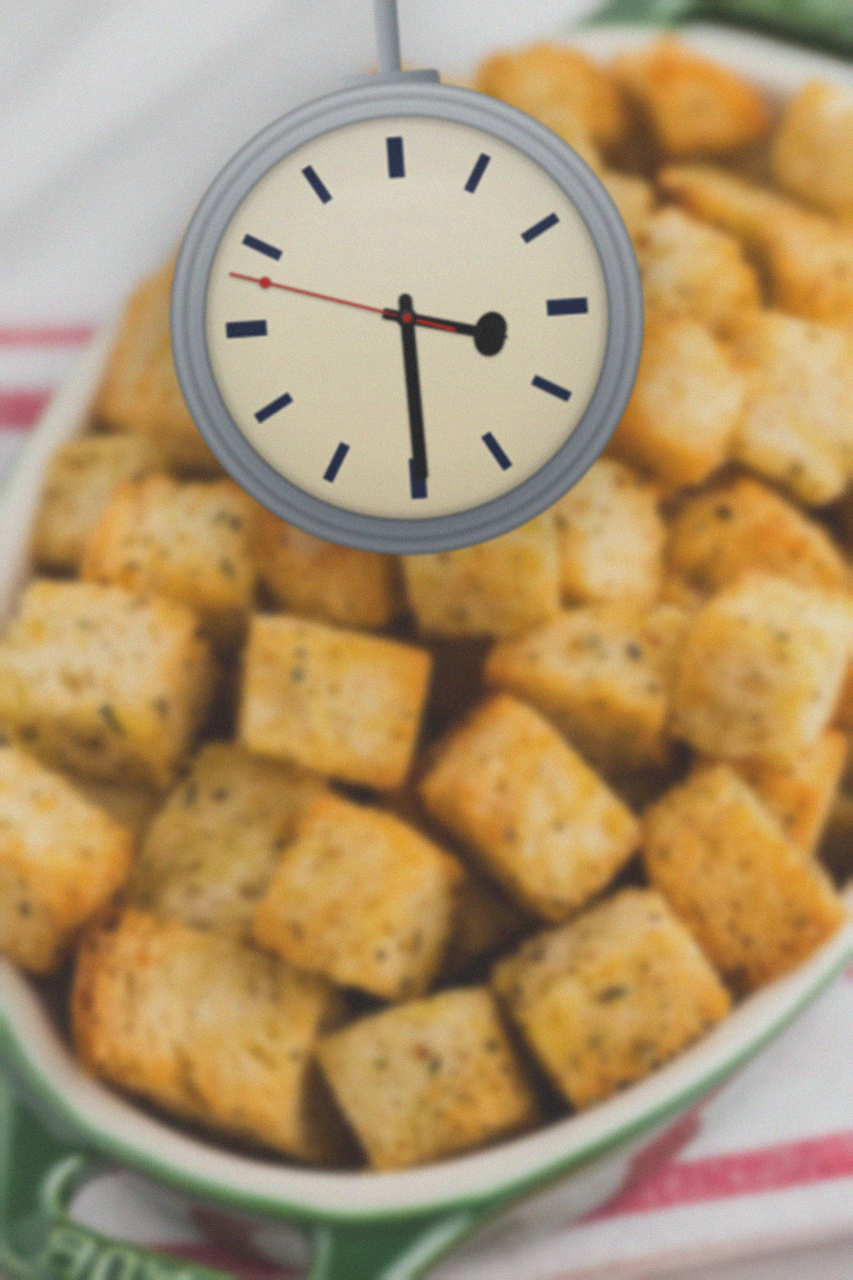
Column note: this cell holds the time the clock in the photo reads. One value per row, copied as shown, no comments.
3:29:48
